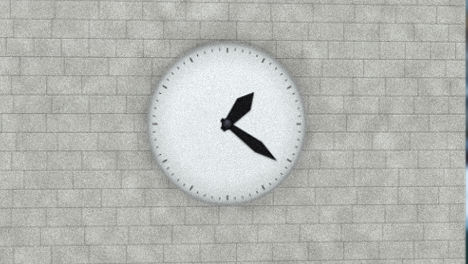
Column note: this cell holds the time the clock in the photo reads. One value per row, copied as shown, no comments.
1:21
